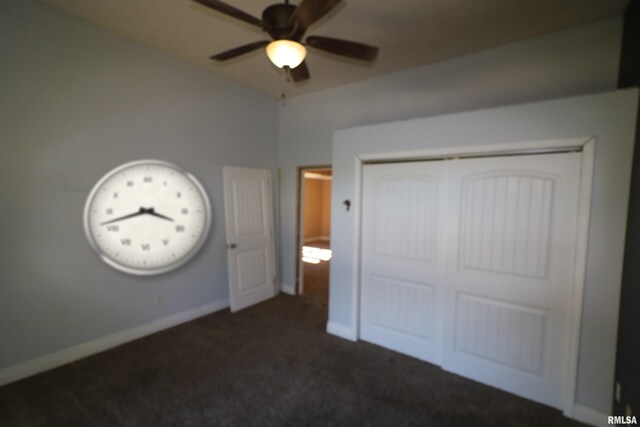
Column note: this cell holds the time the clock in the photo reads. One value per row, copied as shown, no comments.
3:42
